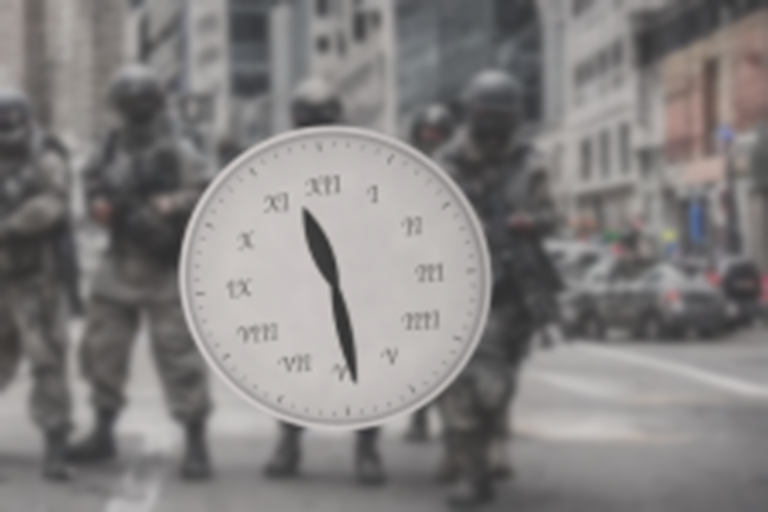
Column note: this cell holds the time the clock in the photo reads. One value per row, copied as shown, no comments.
11:29
